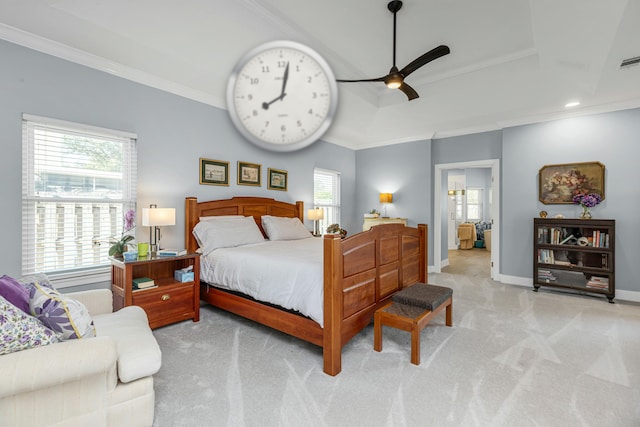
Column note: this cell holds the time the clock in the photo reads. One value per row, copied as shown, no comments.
8:02
